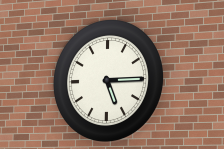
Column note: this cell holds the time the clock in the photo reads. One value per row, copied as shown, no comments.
5:15
